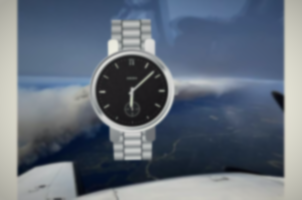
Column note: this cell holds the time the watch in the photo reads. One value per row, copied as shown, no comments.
6:08
